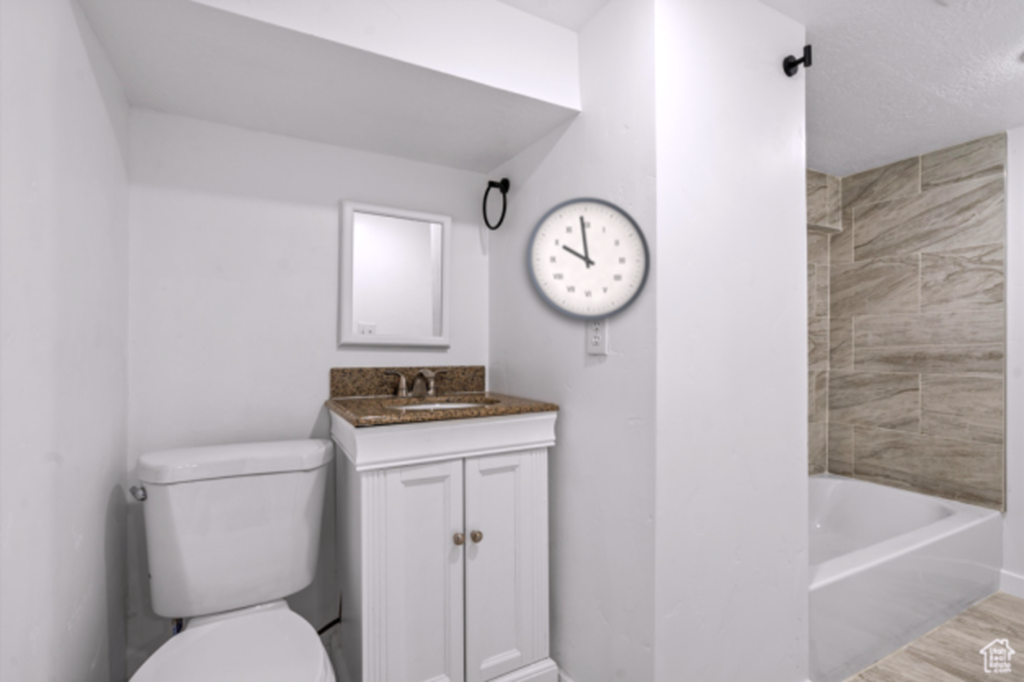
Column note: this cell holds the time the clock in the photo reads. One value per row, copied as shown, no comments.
9:59
